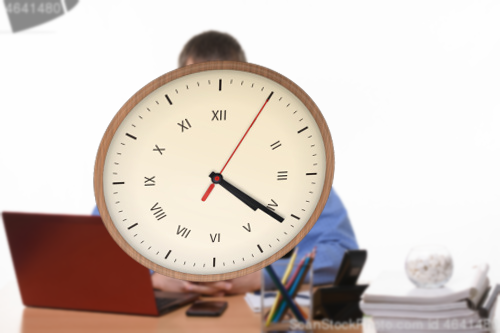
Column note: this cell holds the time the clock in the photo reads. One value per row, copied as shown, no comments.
4:21:05
